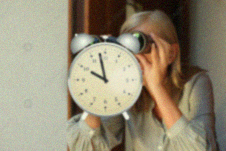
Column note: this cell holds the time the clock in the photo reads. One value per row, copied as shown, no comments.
9:58
